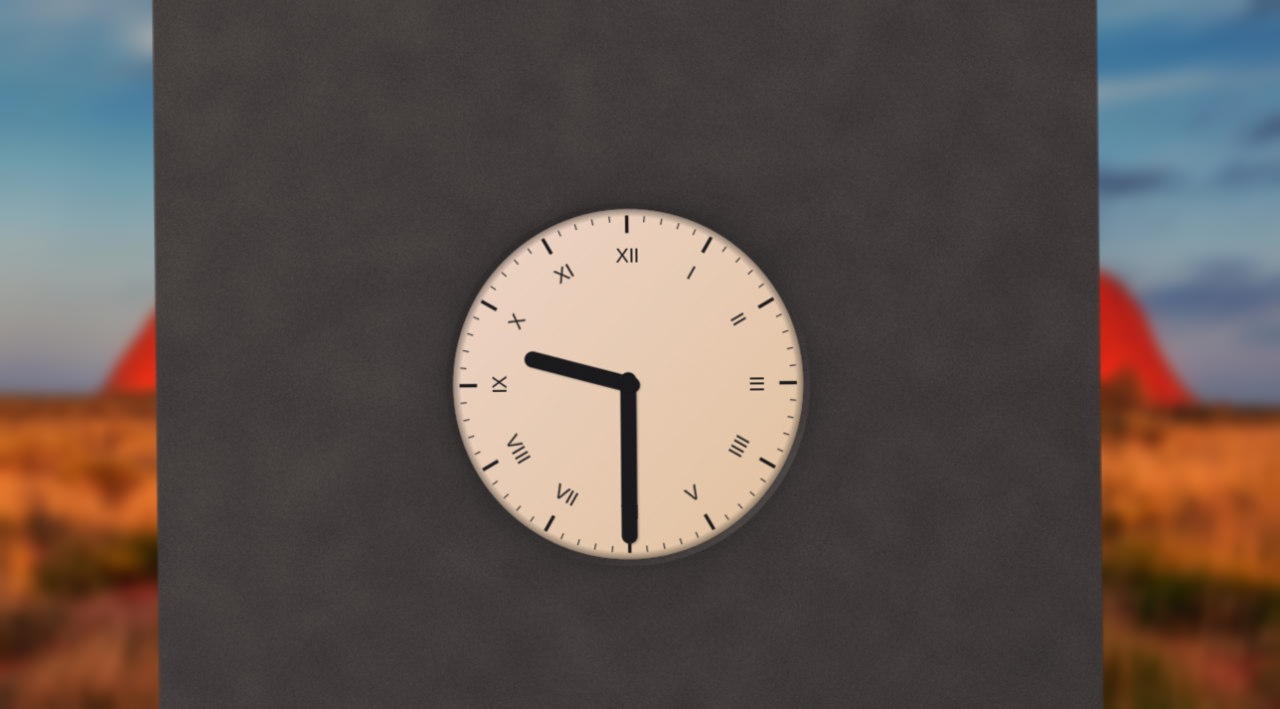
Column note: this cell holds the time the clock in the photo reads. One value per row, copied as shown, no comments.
9:30
